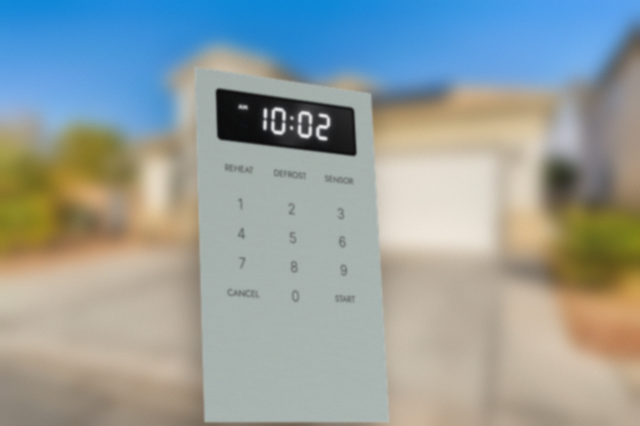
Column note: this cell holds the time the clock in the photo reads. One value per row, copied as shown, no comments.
10:02
